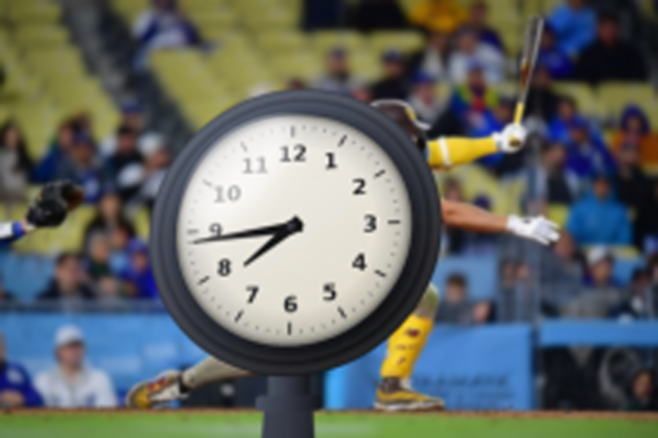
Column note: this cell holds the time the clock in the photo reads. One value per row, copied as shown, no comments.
7:44
